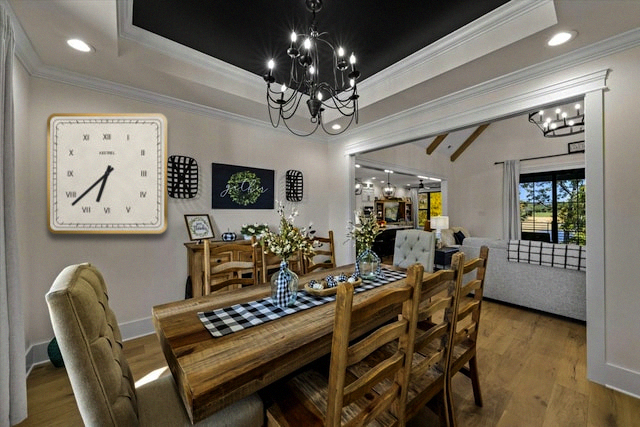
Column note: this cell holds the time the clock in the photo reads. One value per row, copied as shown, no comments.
6:38
